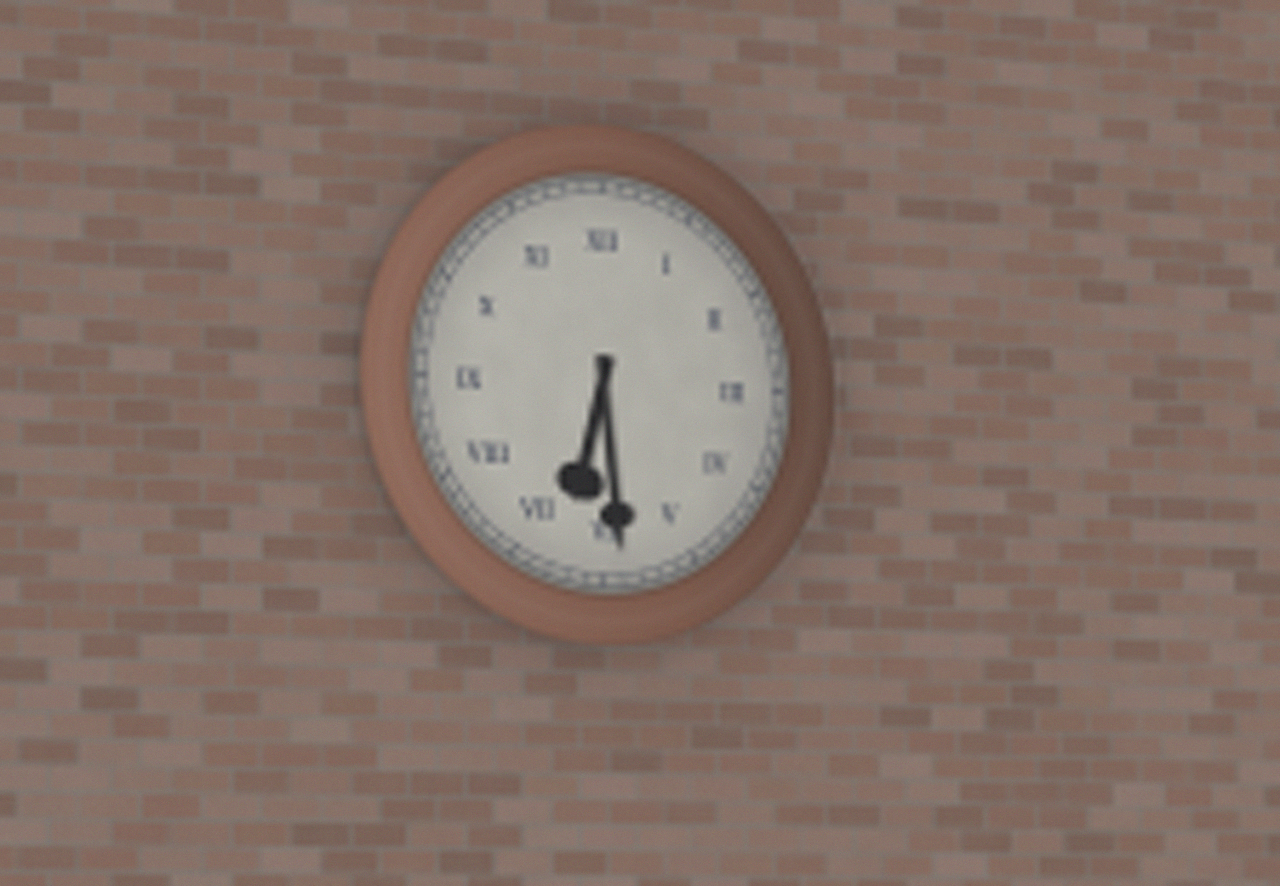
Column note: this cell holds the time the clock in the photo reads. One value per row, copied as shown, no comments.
6:29
